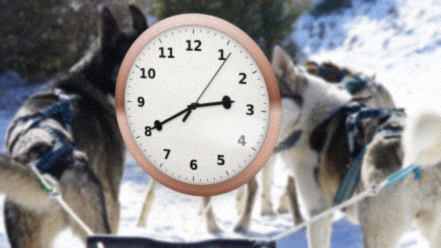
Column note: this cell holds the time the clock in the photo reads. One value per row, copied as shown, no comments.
2:40:06
